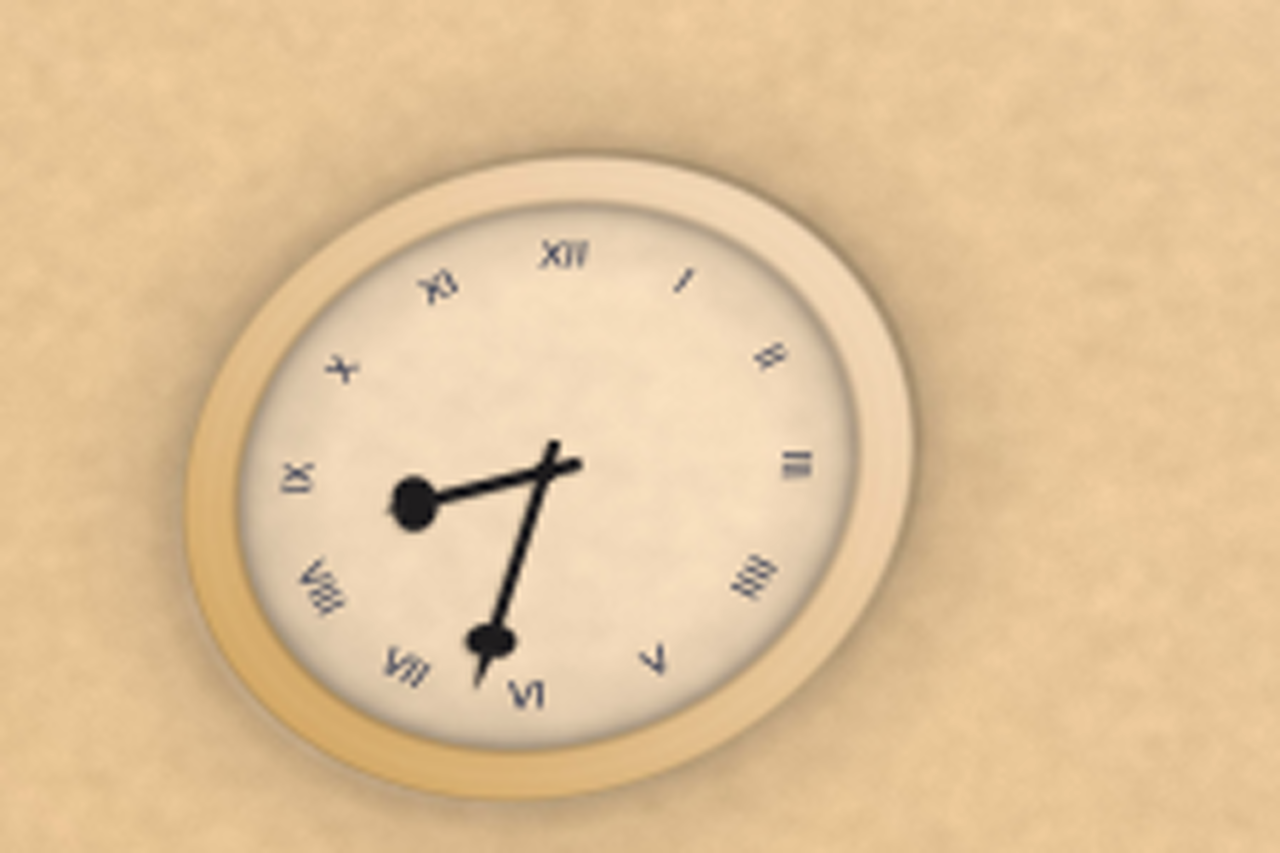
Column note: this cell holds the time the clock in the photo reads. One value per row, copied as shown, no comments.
8:32
